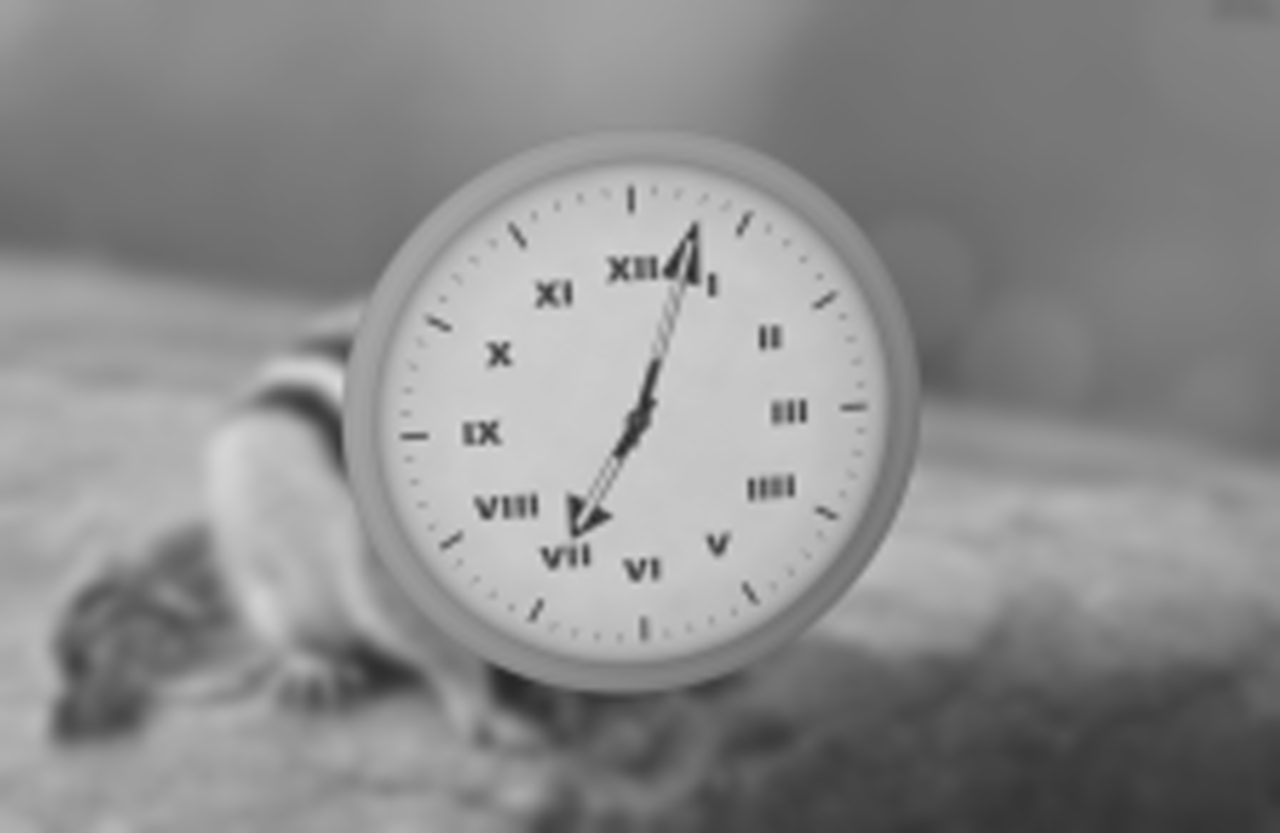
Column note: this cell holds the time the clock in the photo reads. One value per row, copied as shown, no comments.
7:03
